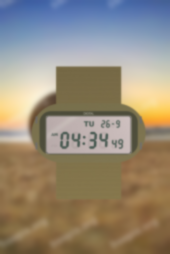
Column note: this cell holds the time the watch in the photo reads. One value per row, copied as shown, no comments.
4:34:49
